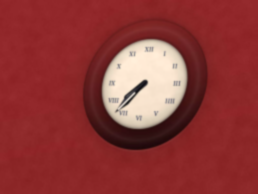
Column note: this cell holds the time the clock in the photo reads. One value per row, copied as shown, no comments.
7:37
